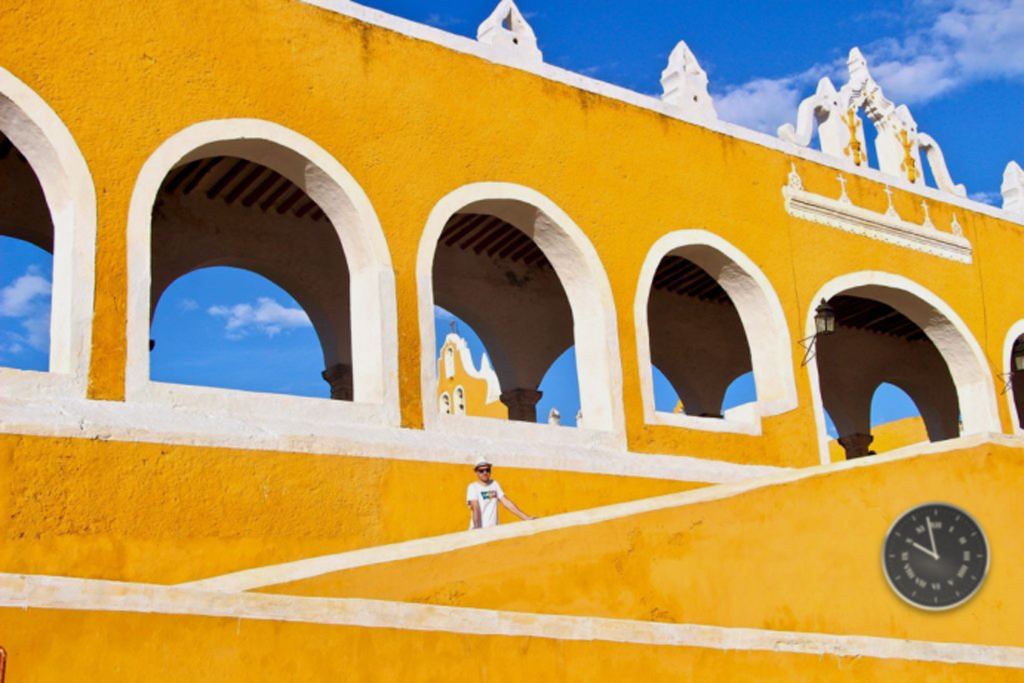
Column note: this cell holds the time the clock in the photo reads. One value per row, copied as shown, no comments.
9:58
